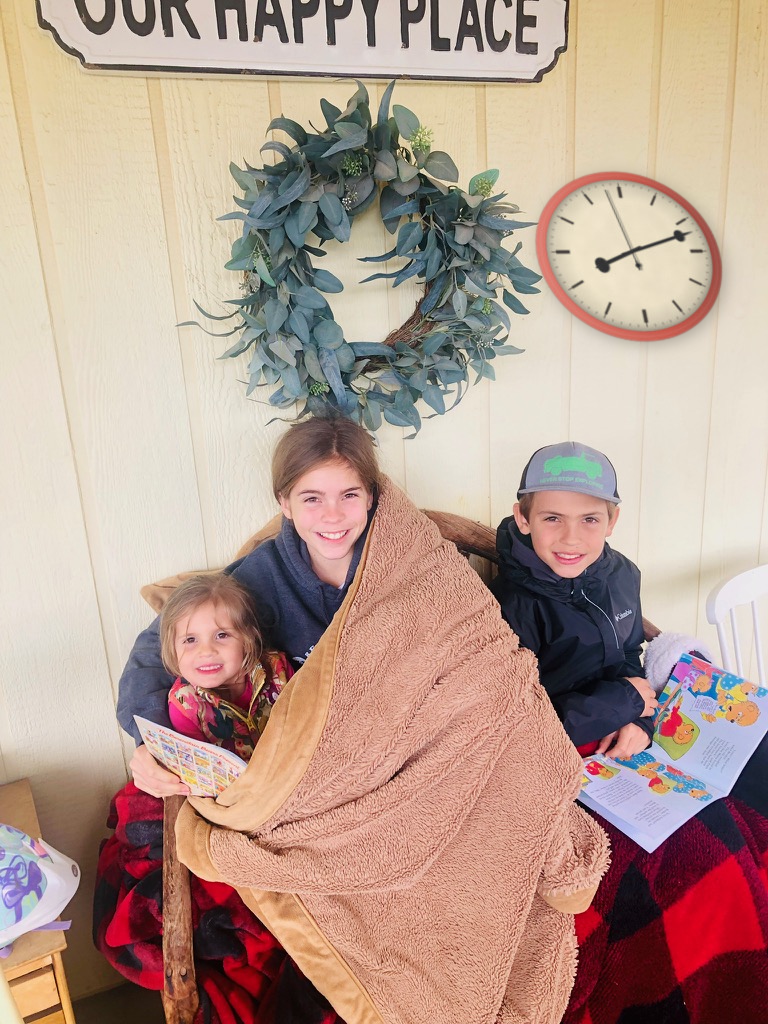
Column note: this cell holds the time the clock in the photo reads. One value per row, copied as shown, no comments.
8:11:58
